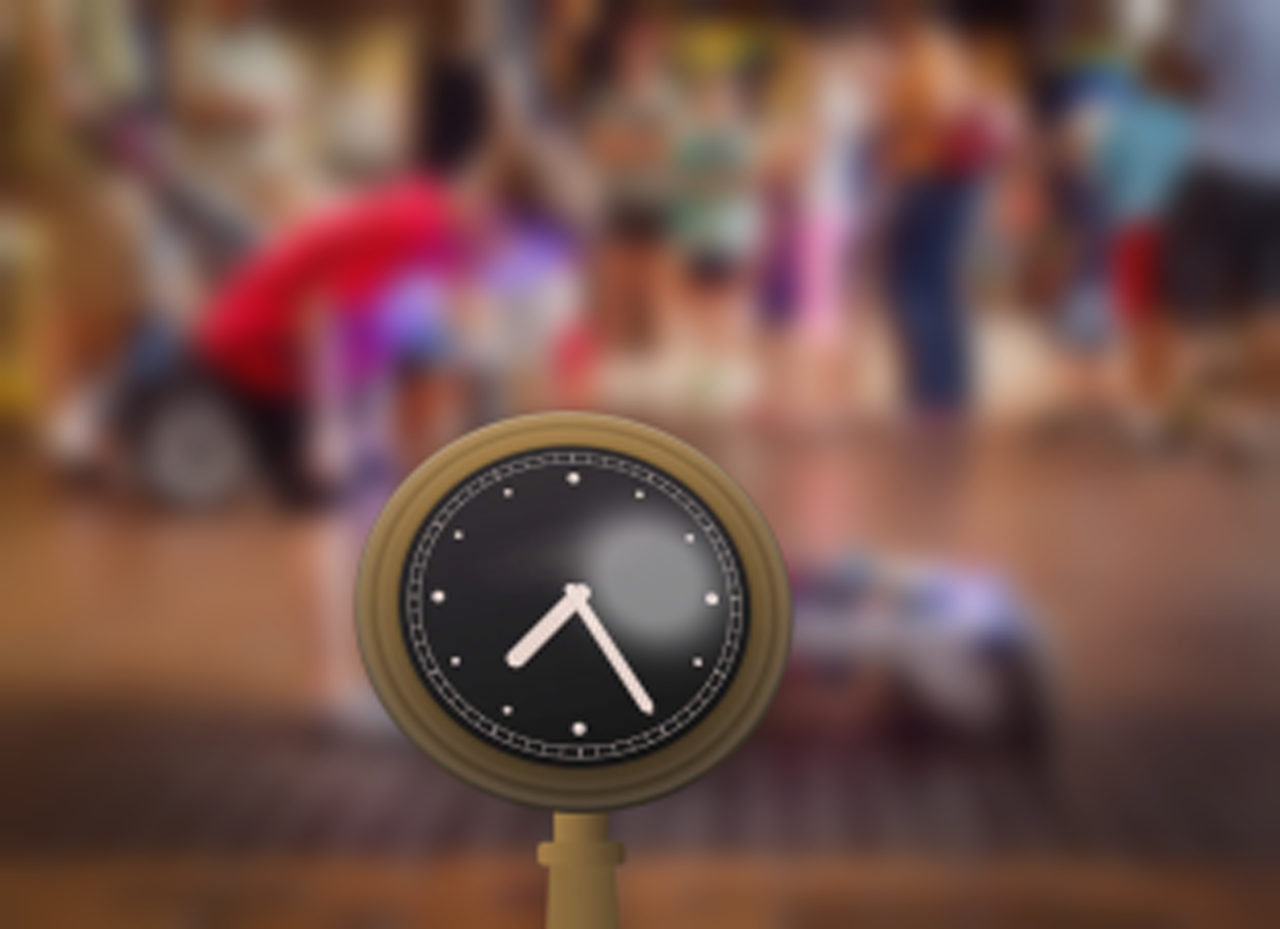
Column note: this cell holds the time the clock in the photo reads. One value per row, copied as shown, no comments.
7:25
